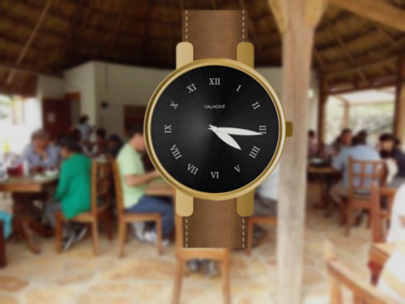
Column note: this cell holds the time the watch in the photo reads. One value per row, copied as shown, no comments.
4:16
